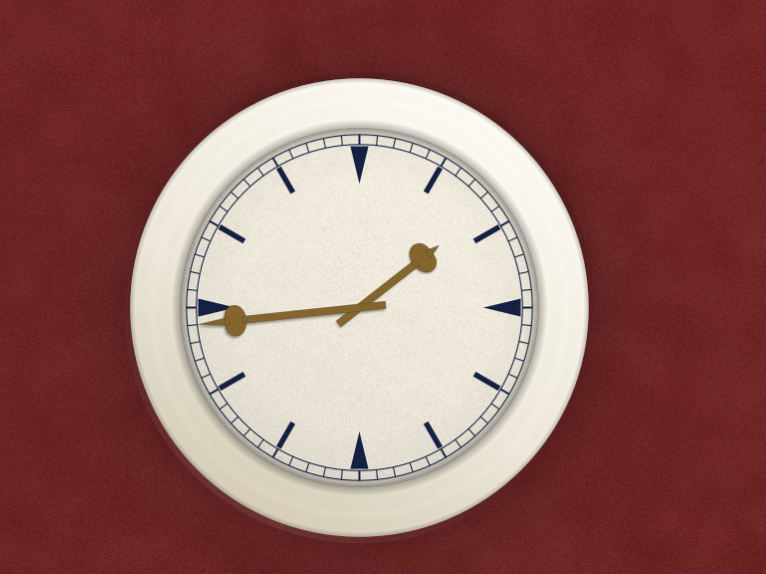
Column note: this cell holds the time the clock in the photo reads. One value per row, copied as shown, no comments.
1:44
